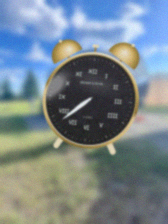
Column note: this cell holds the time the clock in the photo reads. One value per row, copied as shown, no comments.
7:38
